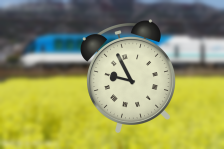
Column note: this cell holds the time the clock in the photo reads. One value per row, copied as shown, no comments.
9:58
